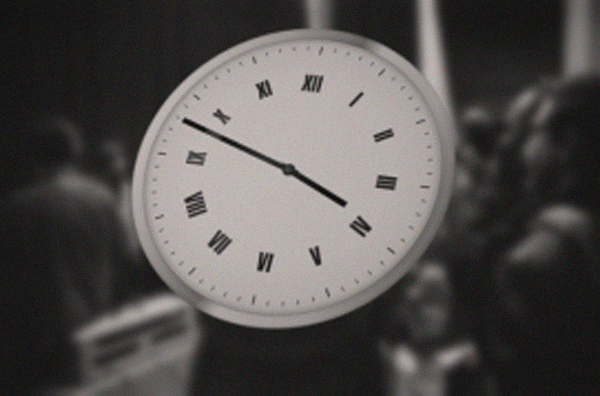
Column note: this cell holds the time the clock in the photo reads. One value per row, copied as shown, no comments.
3:48
